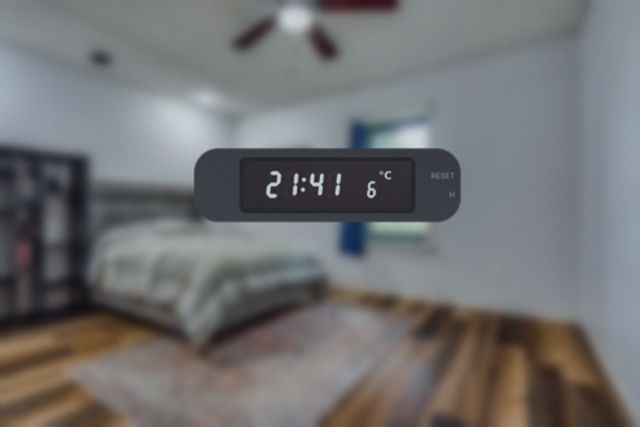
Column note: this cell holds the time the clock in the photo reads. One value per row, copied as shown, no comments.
21:41
